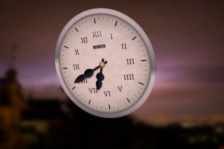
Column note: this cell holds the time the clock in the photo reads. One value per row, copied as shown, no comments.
6:41
